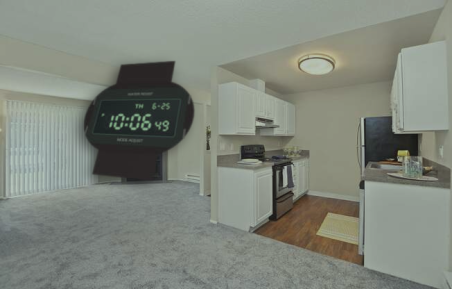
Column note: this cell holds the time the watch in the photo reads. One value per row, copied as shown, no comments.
10:06:49
